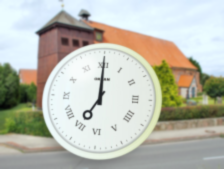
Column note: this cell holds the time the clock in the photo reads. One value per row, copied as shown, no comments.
7:00
